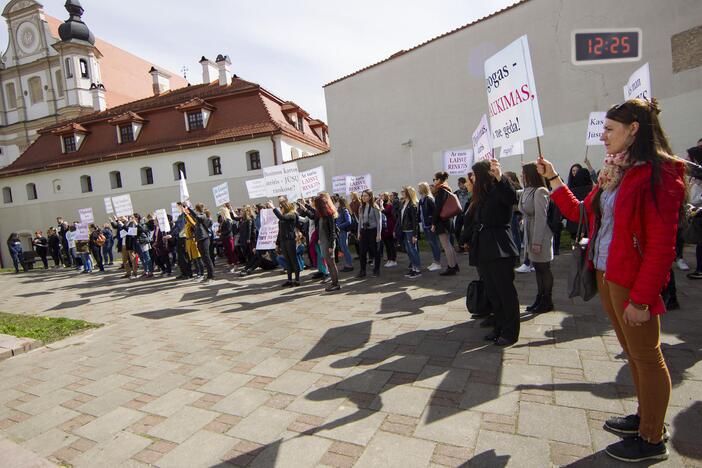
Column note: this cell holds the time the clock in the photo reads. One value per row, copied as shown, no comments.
12:25
